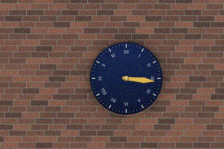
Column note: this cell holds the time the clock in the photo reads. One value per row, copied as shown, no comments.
3:16
